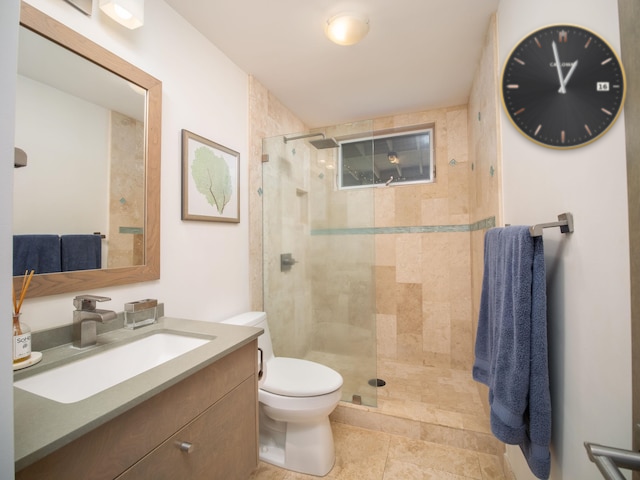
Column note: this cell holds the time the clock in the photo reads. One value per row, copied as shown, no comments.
12:58
